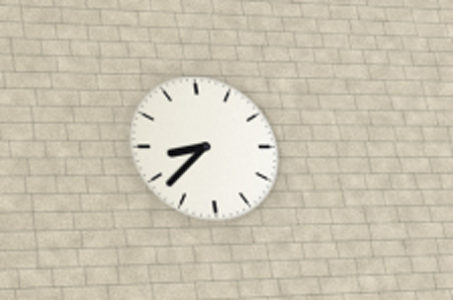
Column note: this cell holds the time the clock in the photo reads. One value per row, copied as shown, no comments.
8:38
